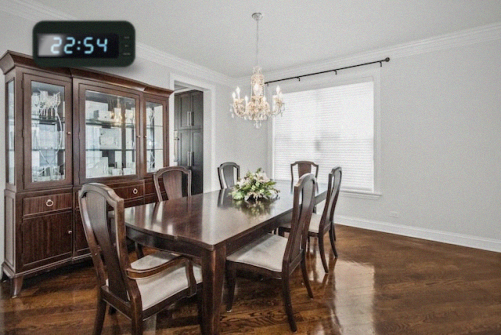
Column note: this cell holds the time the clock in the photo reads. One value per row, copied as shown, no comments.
22:54
